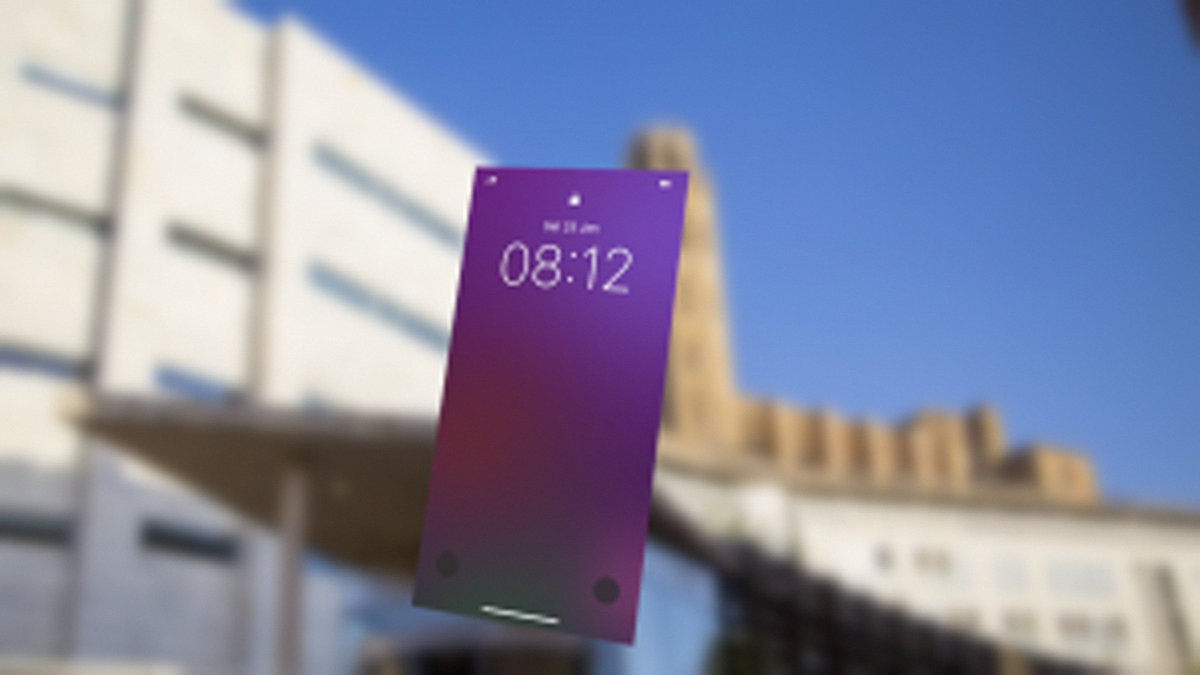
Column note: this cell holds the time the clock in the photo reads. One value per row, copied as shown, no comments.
8:12
